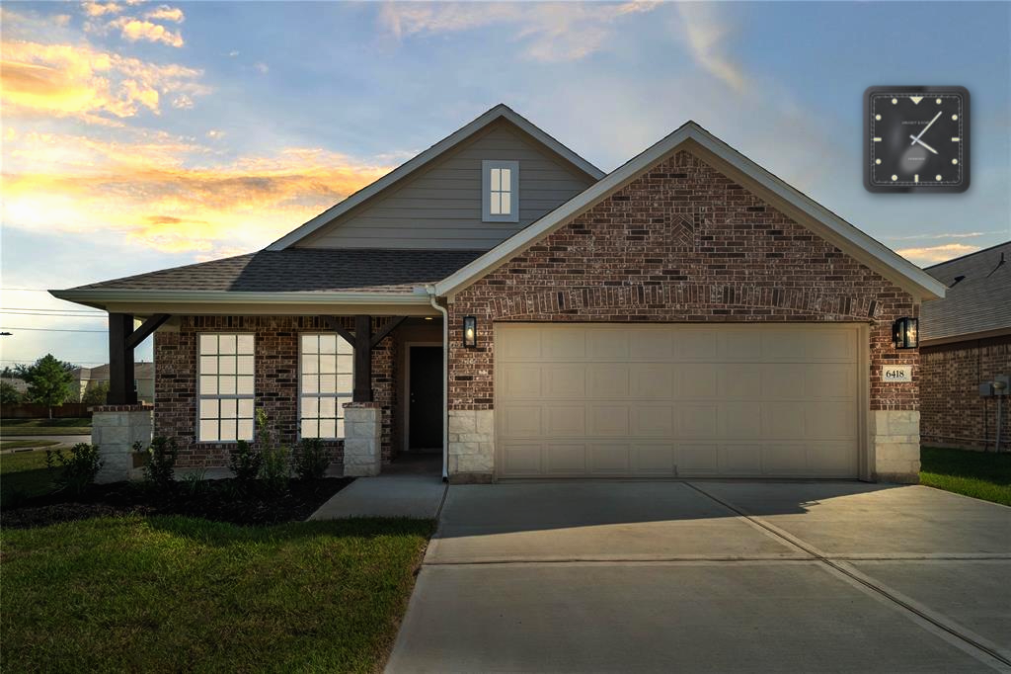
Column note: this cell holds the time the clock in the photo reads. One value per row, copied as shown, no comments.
4:07
